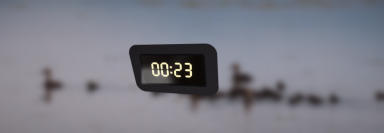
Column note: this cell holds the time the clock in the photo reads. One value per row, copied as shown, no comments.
0:23
